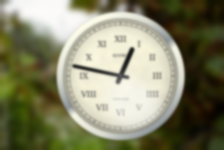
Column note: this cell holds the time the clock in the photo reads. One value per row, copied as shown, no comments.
12:47
